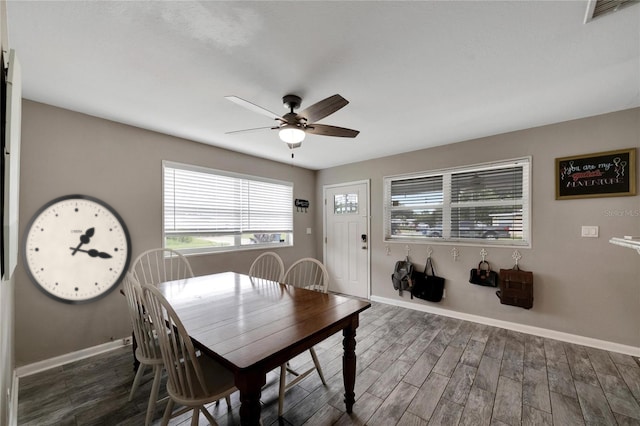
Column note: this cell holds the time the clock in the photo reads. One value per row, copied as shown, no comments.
1:17
